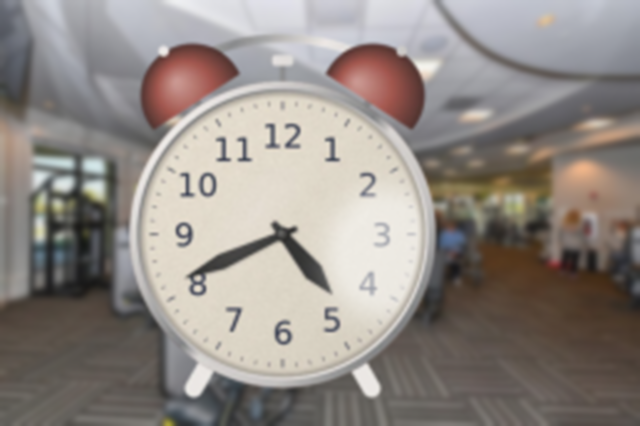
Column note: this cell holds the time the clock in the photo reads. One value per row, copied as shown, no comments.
4:41
